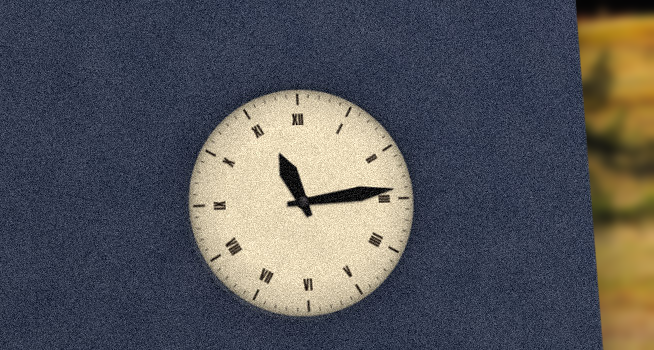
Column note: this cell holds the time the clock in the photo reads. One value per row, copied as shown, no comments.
11:14
